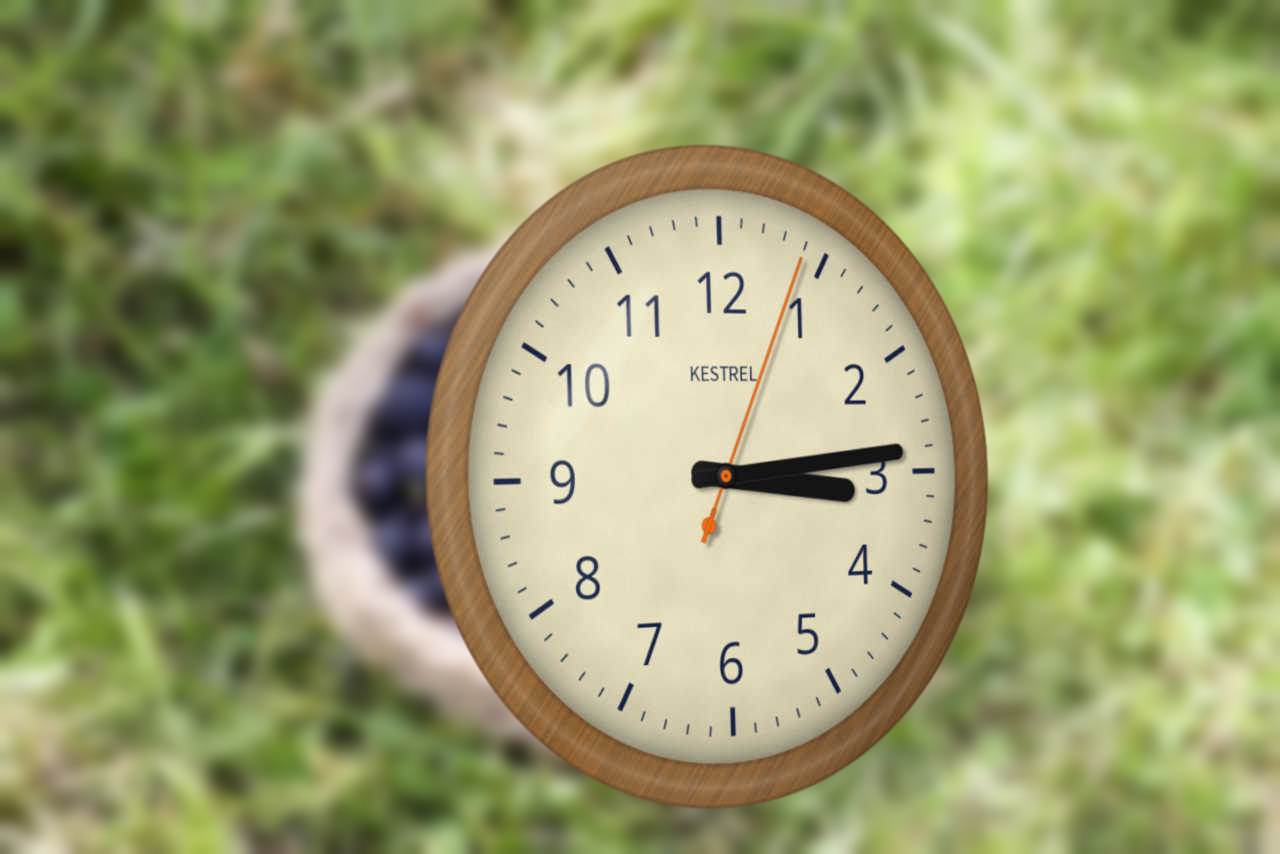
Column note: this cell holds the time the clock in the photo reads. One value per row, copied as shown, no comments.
3:14:04
